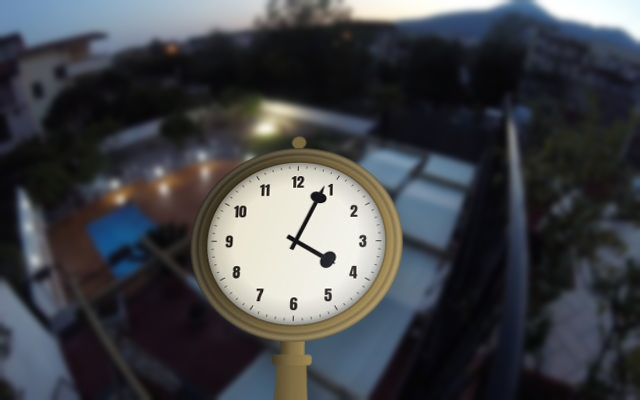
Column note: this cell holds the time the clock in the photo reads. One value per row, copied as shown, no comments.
4:04
